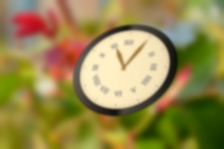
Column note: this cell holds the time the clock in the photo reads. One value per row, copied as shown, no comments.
11:05
